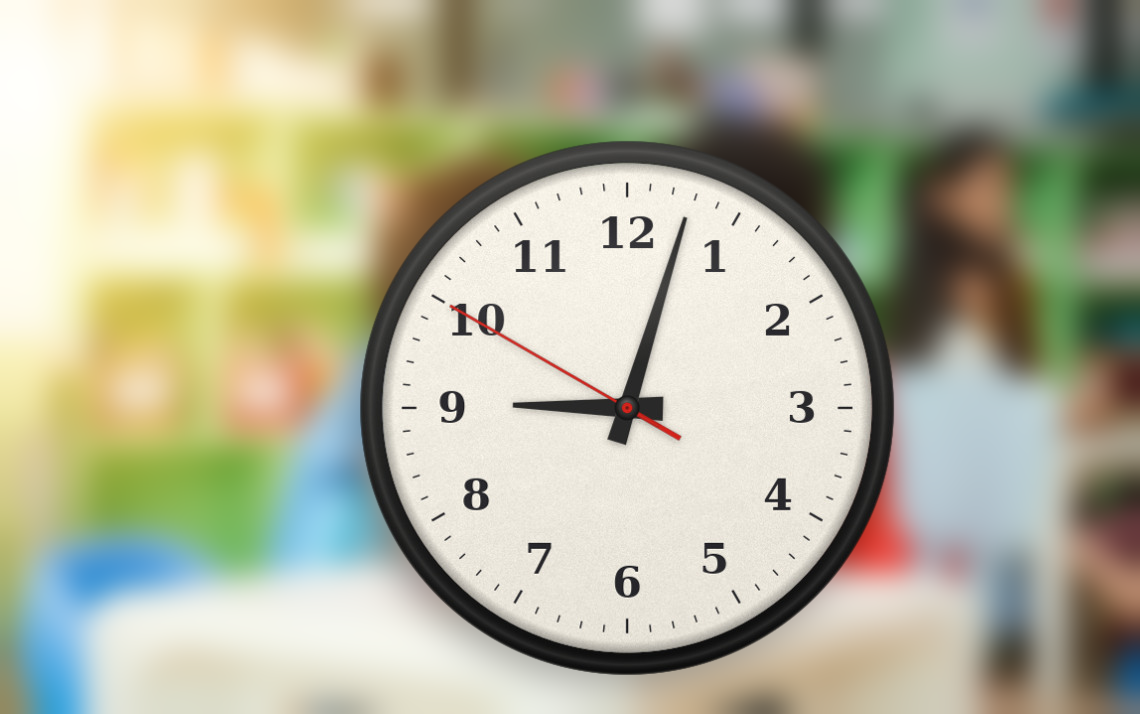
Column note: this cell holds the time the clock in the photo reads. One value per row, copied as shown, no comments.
9:02:50
